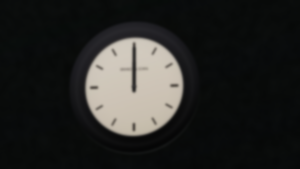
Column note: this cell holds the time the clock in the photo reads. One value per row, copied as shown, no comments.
12:00
